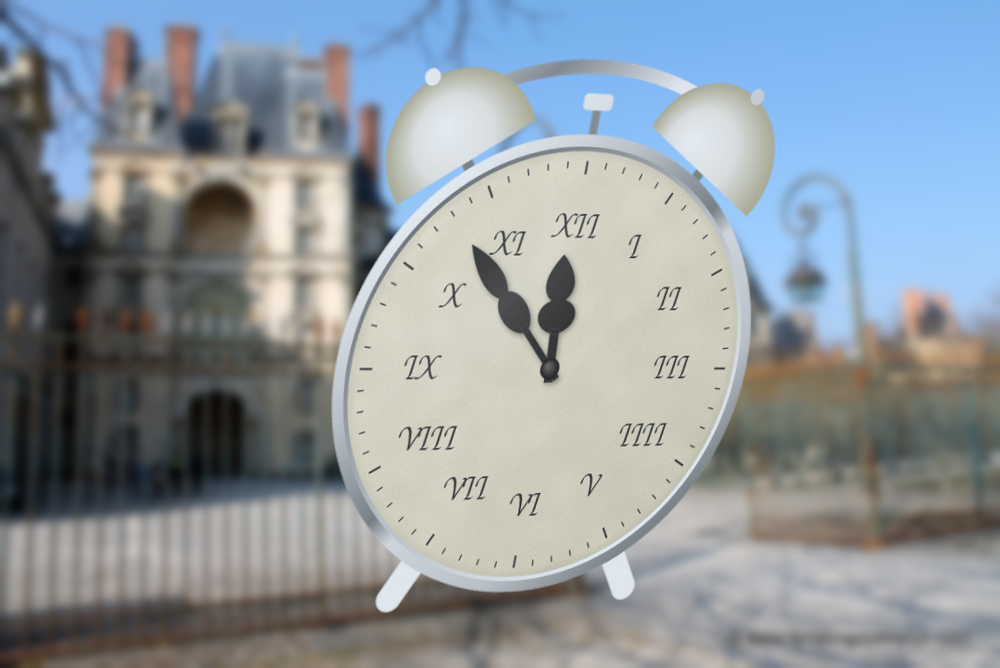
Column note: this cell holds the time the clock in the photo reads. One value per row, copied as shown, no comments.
11:53
